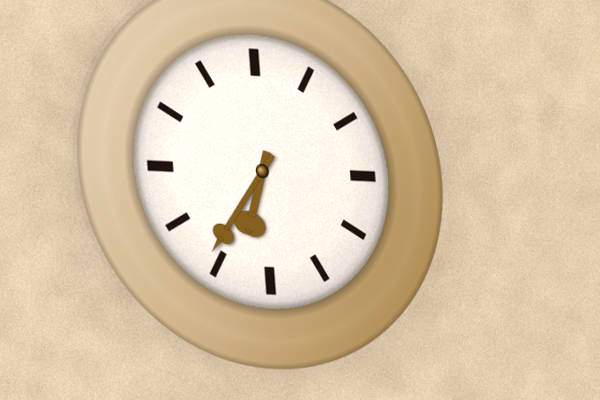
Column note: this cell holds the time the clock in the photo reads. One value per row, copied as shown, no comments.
6:36
